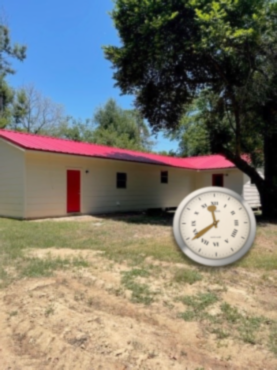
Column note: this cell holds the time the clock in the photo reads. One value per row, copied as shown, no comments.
11:39
